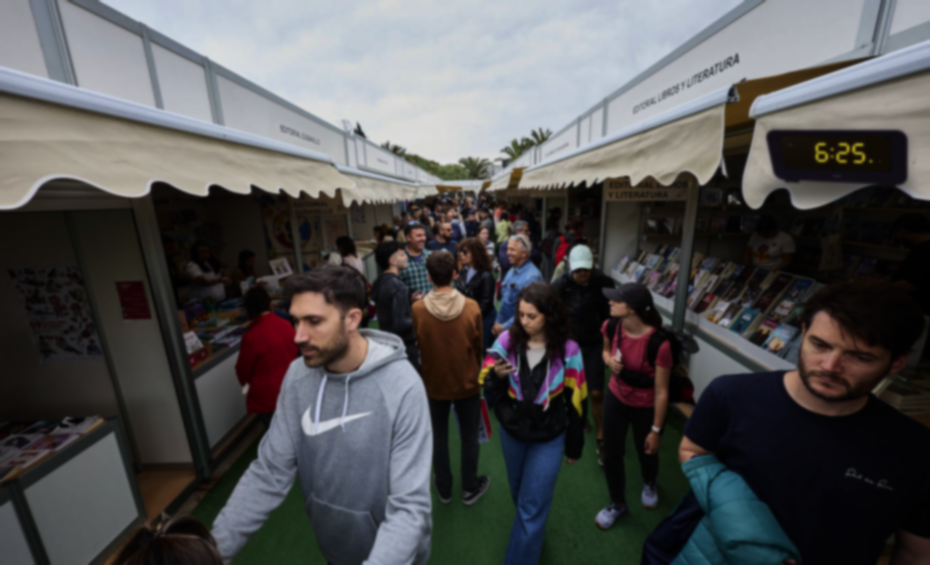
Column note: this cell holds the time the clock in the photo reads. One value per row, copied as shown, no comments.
6:25
